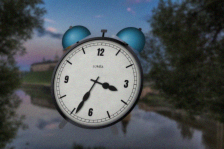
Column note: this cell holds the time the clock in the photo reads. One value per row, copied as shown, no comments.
3:34
